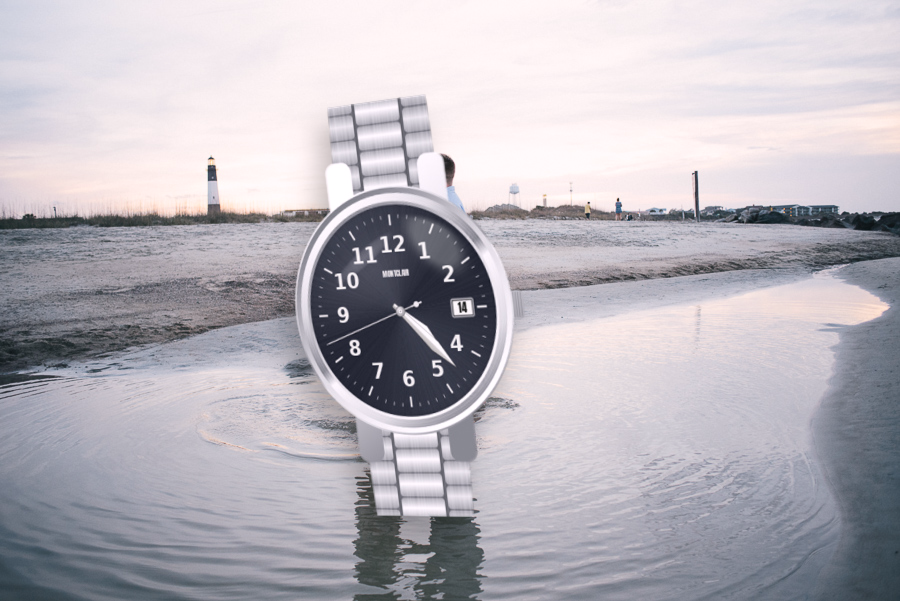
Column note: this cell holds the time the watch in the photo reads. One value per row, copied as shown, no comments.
4:22:42
